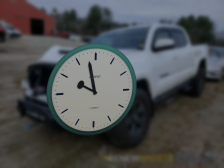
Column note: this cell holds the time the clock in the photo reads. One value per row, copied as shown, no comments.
9:58
